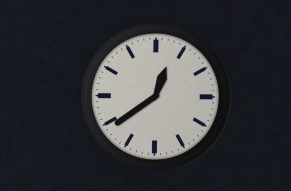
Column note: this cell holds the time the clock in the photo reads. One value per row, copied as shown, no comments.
12:39
